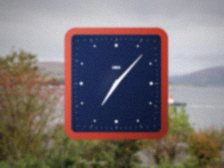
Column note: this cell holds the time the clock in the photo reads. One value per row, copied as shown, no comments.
7:07
